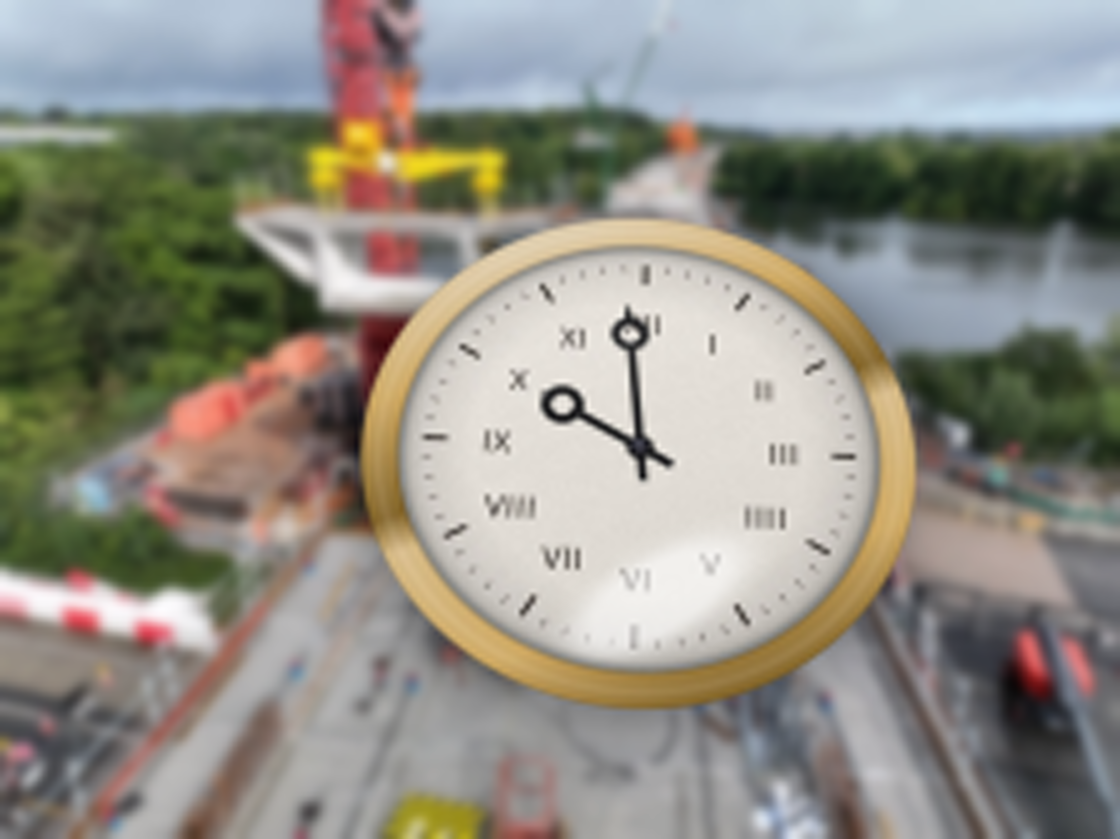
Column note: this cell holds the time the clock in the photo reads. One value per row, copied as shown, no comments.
9:59
